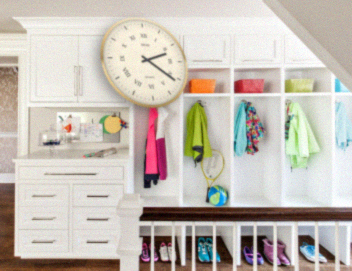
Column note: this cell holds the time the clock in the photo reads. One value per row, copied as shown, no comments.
2:21
